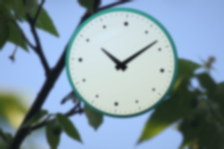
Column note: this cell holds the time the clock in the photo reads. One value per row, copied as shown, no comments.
10:08
